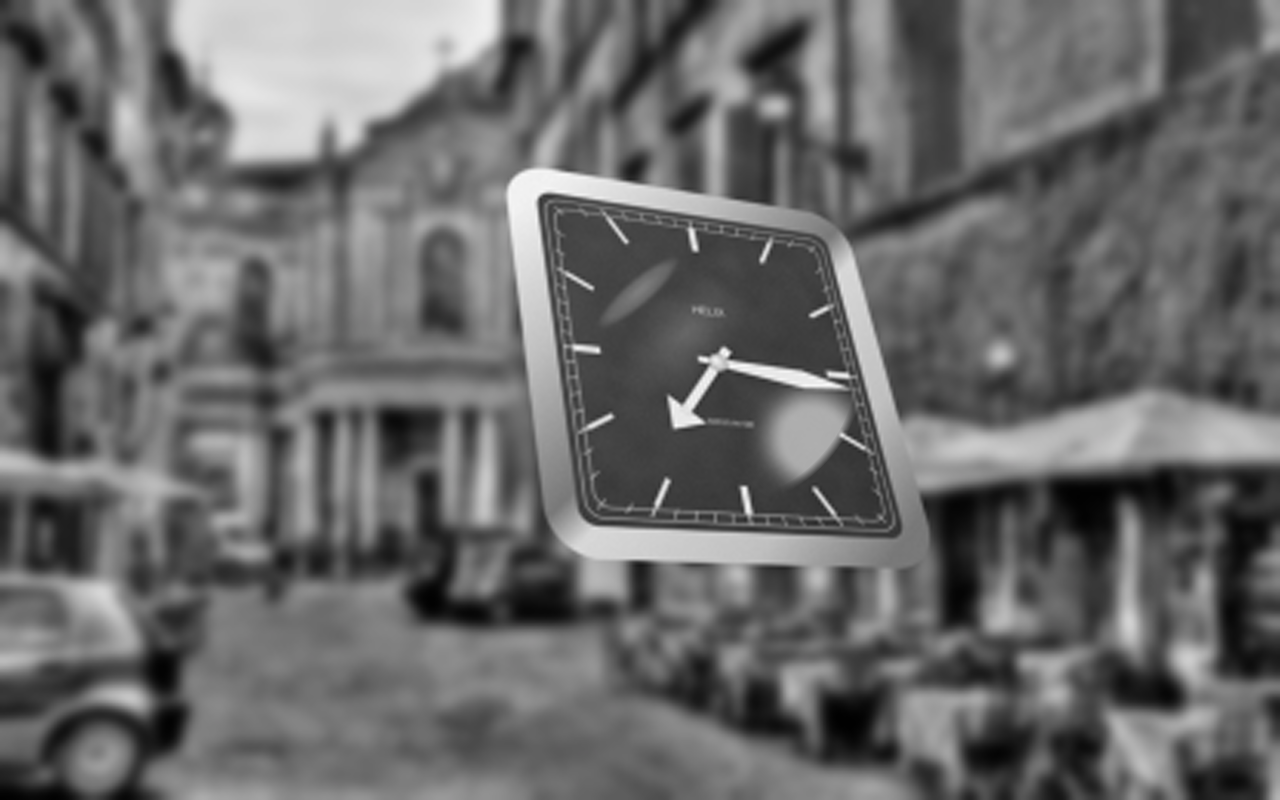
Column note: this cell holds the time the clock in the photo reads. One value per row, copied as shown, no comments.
7:16
